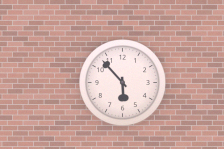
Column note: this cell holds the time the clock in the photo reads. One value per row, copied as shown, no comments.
5:53
